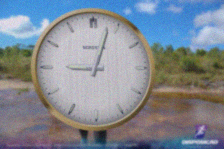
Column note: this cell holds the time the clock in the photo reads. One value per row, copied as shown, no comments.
9:03
